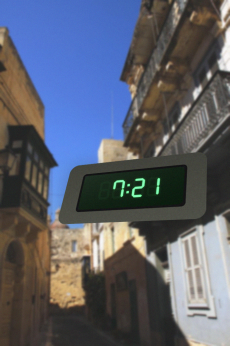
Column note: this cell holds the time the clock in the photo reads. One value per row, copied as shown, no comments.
7:21
